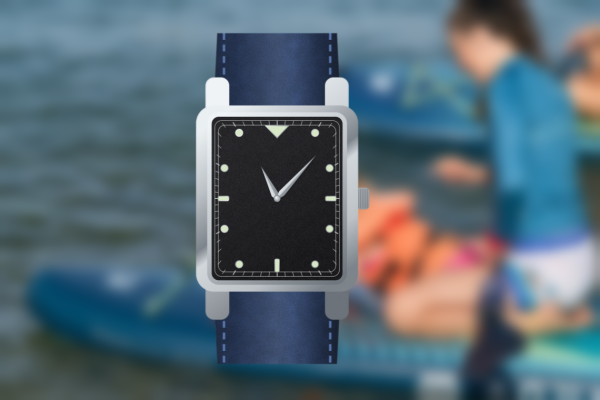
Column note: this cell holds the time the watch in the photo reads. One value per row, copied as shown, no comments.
11:07
